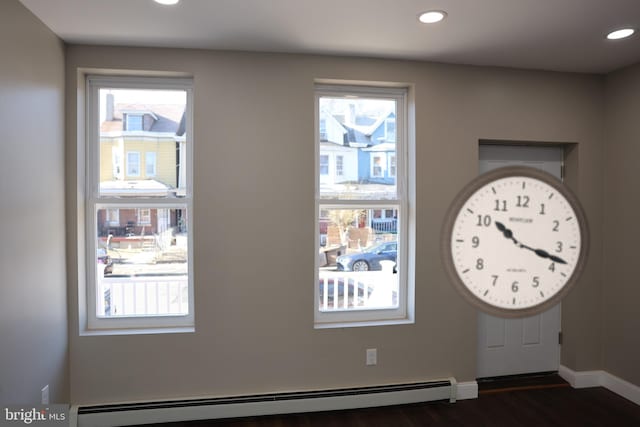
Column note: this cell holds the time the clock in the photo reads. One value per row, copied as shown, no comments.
10:18
